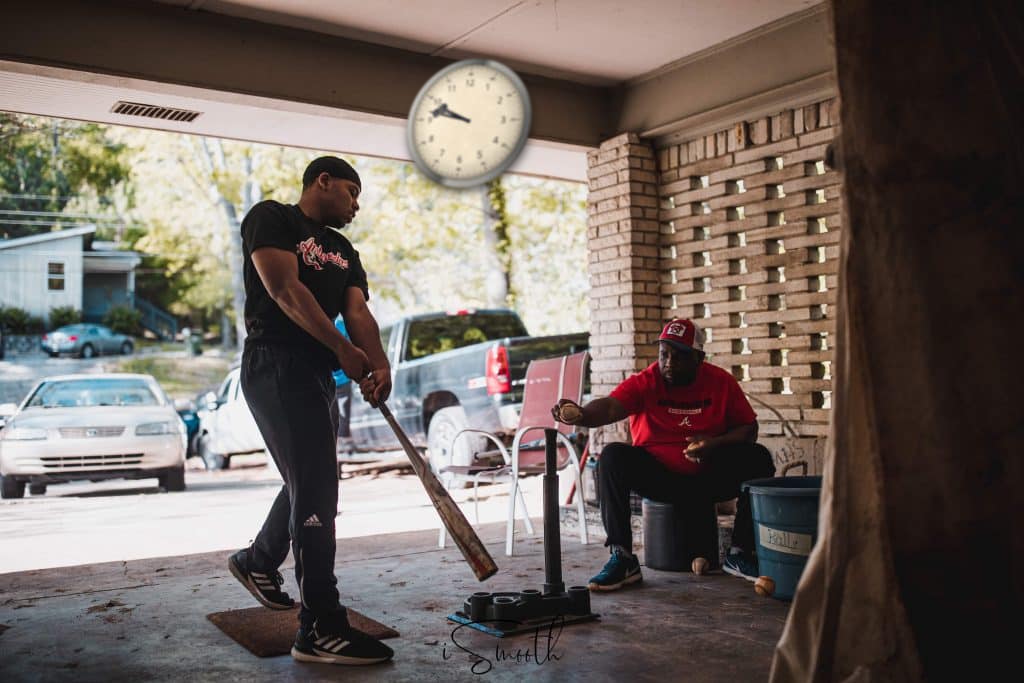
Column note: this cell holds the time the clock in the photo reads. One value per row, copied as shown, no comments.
9:47
